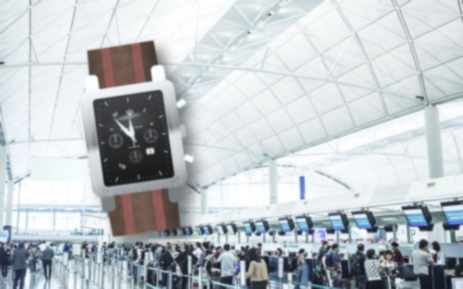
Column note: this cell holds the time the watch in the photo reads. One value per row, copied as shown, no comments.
11:54
